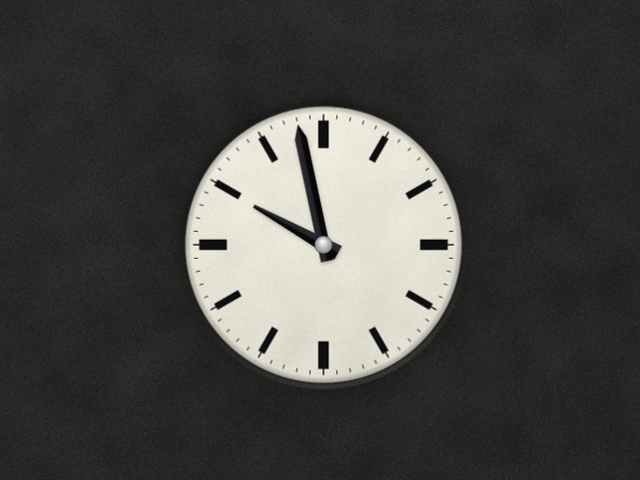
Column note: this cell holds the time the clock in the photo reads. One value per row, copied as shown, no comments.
9:58
